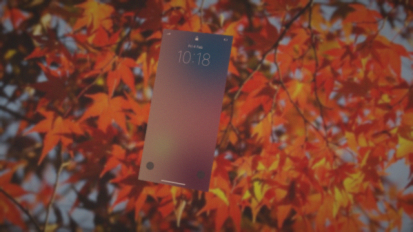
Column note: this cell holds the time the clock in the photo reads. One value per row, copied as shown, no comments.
10:18
